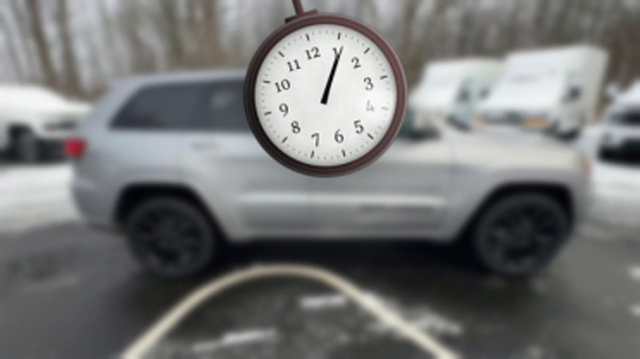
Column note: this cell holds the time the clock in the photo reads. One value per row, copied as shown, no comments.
1:06
